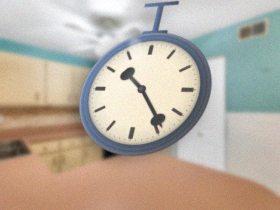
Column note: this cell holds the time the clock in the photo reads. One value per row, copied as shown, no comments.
10:24
